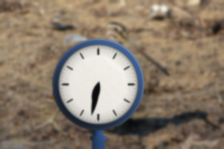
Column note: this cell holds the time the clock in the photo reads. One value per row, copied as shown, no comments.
6:32
